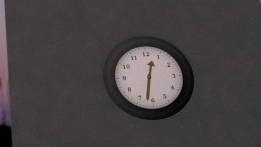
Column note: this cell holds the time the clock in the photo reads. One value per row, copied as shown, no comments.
12:32
